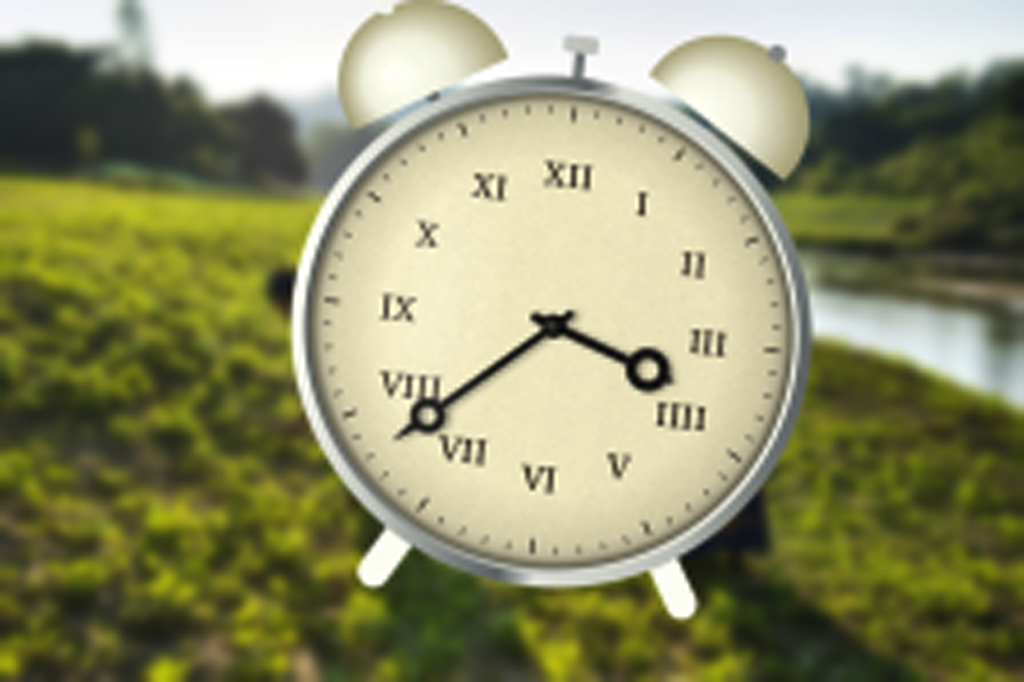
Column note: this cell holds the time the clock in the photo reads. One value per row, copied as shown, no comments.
3:38
